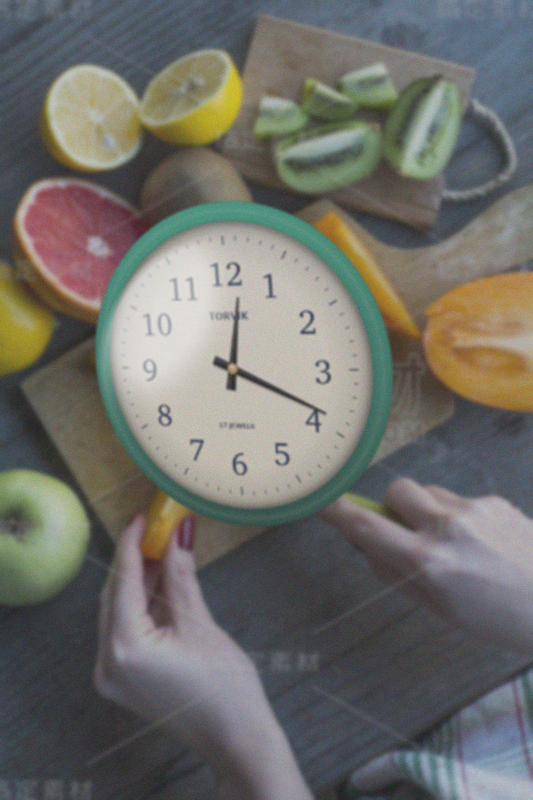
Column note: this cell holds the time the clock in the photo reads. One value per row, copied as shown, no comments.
12:19
